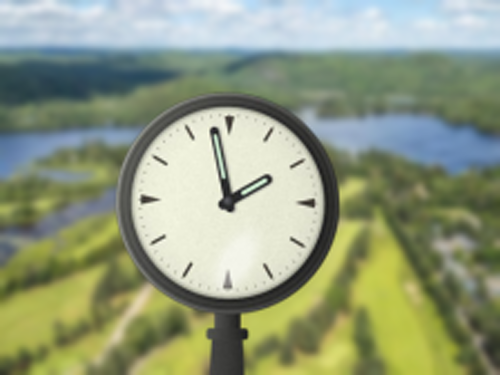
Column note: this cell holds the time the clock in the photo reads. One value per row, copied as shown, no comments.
1:58
